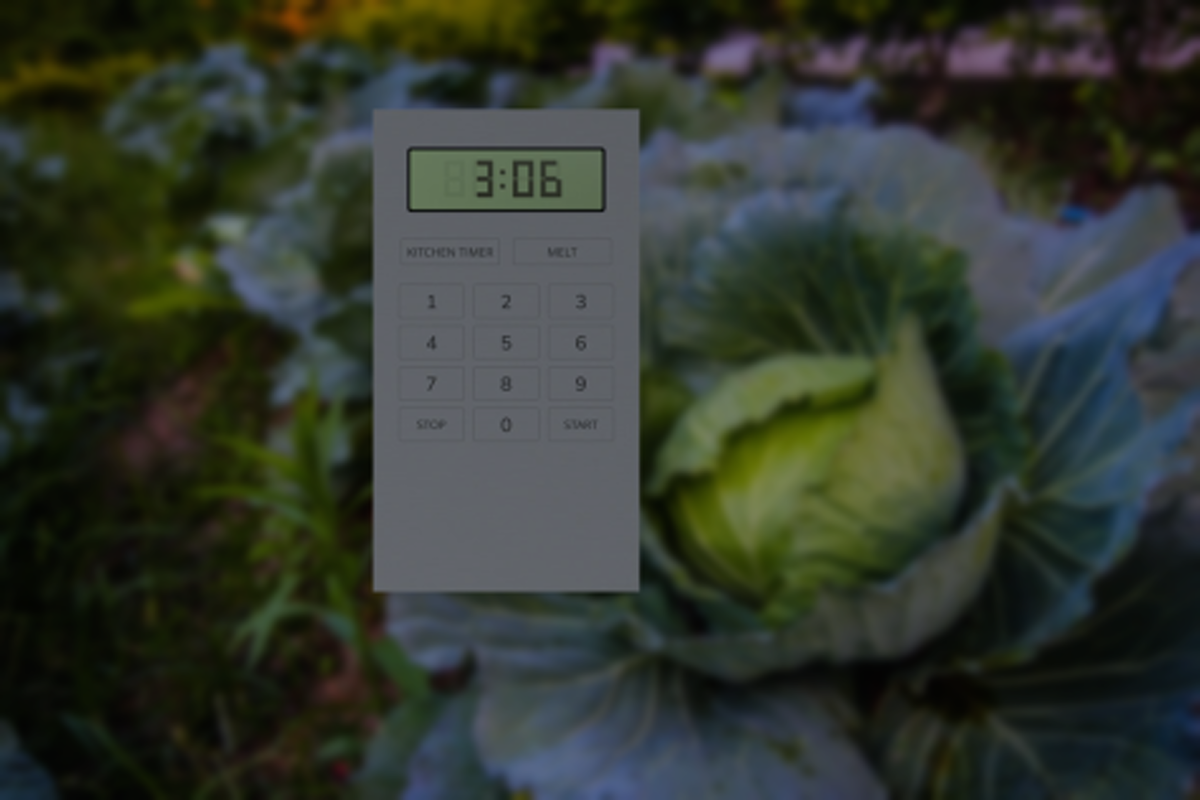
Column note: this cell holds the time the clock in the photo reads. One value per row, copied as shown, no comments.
3:06
